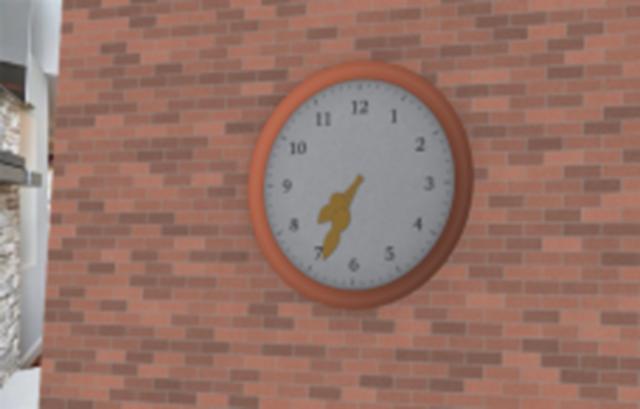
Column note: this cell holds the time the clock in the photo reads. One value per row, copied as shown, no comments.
7:34
